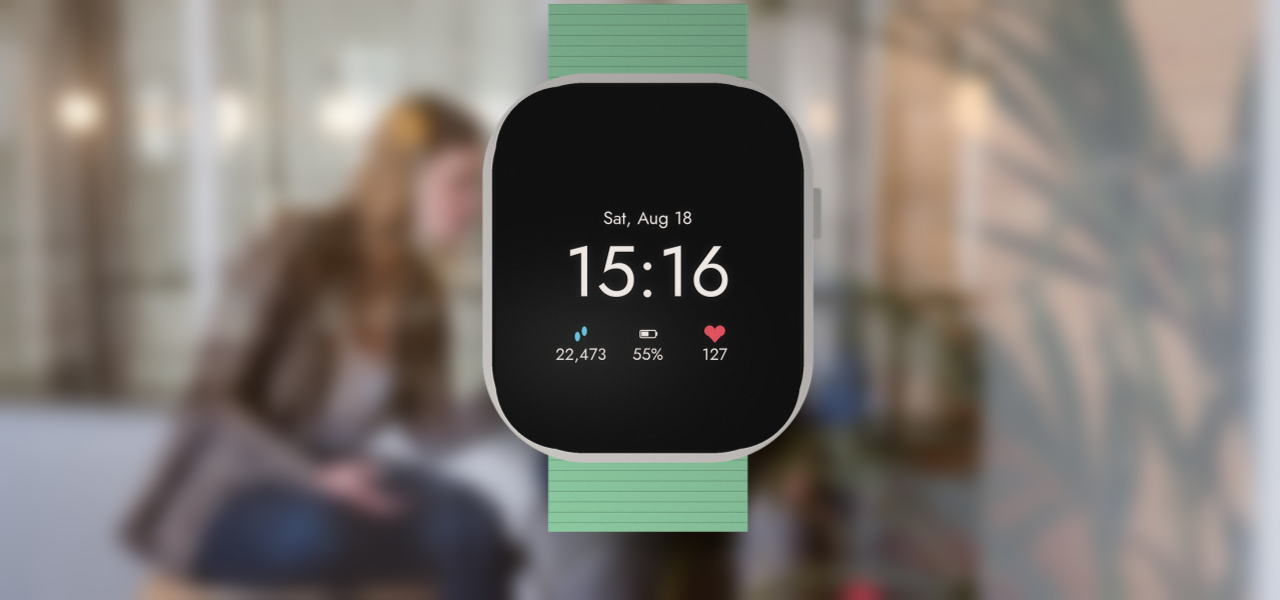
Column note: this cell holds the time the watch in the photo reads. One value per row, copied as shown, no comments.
15:16
